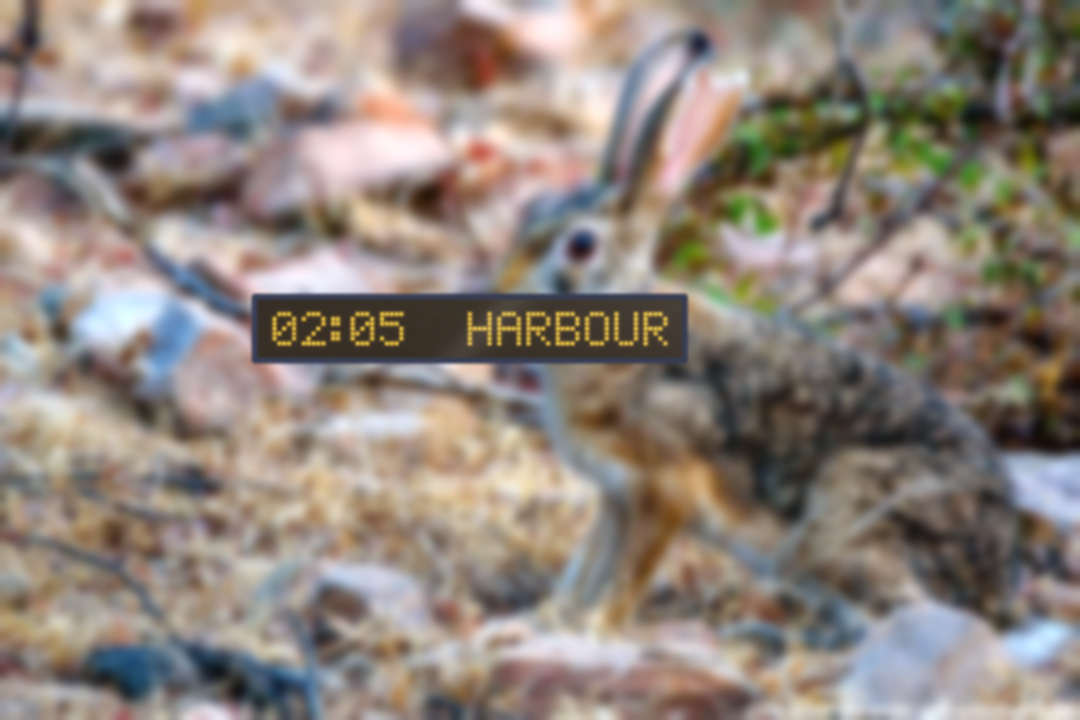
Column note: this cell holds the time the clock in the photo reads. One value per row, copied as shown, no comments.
2:05
